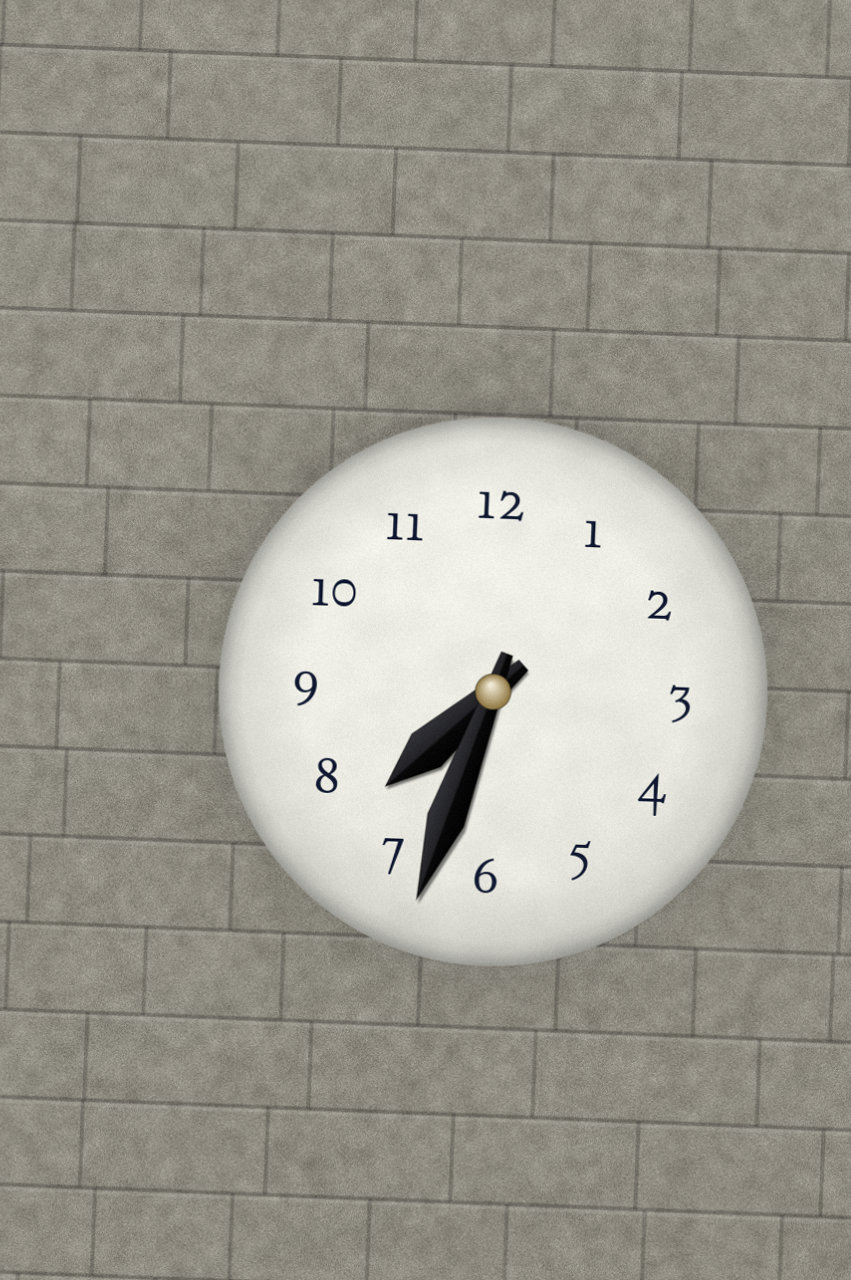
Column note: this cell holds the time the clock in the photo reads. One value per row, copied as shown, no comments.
7:33
